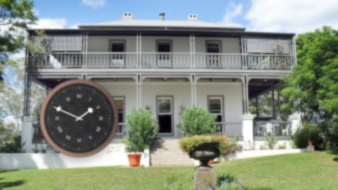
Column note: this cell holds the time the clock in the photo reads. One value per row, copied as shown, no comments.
1:49
